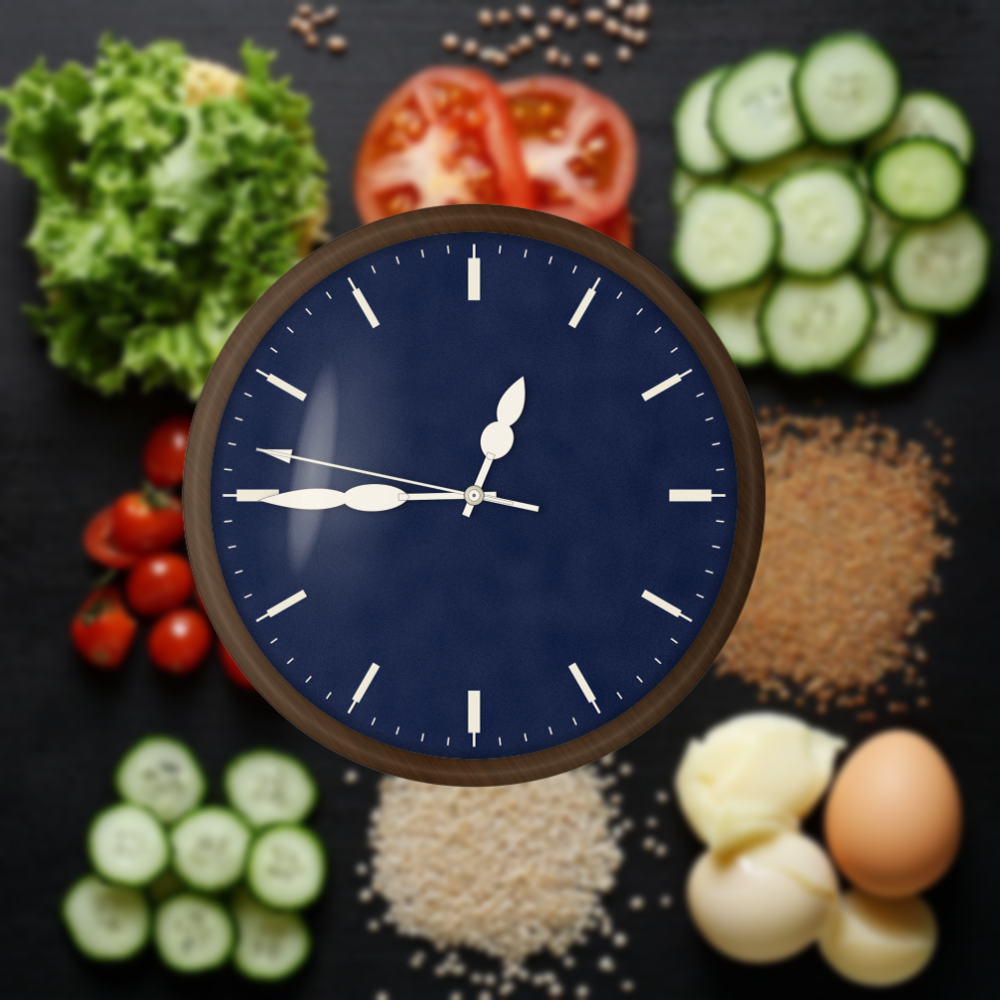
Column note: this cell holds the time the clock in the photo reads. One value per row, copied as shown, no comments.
12:44:47
